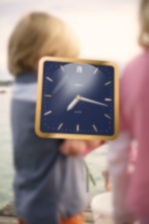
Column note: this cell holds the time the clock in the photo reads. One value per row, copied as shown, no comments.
7:17
